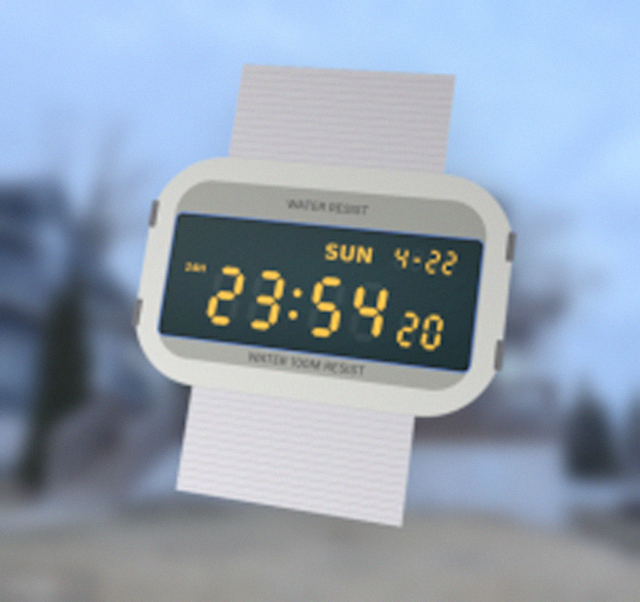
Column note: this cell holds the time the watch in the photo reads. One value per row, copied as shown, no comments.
23:54:20
